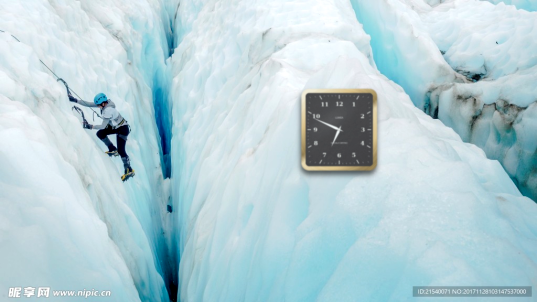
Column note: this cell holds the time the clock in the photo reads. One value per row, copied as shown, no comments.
6:49
